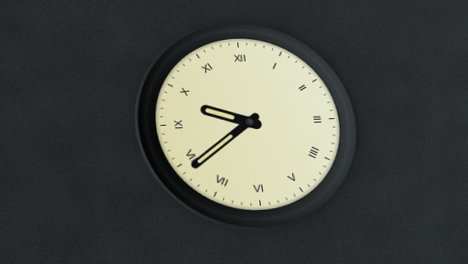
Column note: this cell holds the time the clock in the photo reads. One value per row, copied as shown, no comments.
9:39
